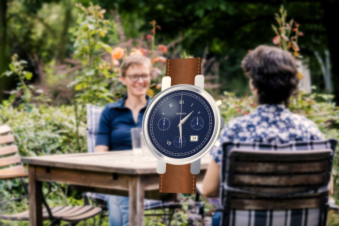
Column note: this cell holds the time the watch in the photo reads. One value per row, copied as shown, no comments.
1:29
